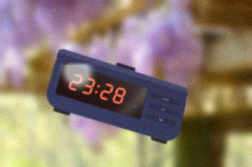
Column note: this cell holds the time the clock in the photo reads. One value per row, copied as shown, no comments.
23:28
